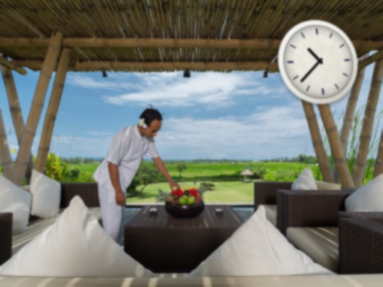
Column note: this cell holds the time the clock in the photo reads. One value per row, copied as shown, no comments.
10:38
